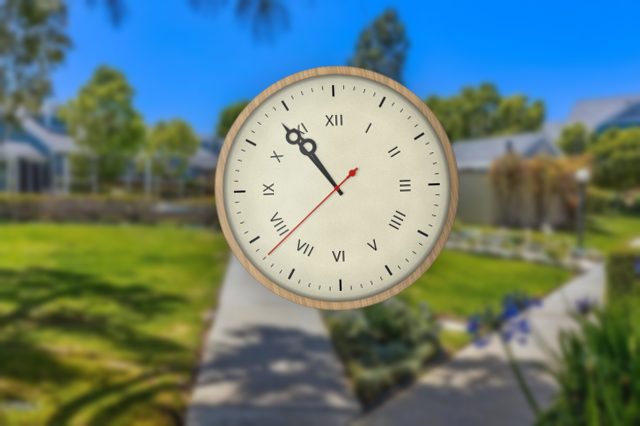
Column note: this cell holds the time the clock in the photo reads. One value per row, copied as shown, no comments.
10:53:38
